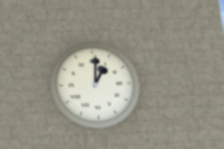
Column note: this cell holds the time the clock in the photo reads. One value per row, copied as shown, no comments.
1:01
